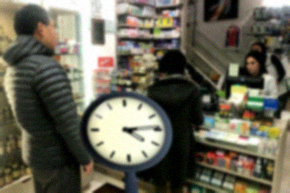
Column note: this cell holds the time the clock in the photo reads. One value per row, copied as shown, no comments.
4:14
